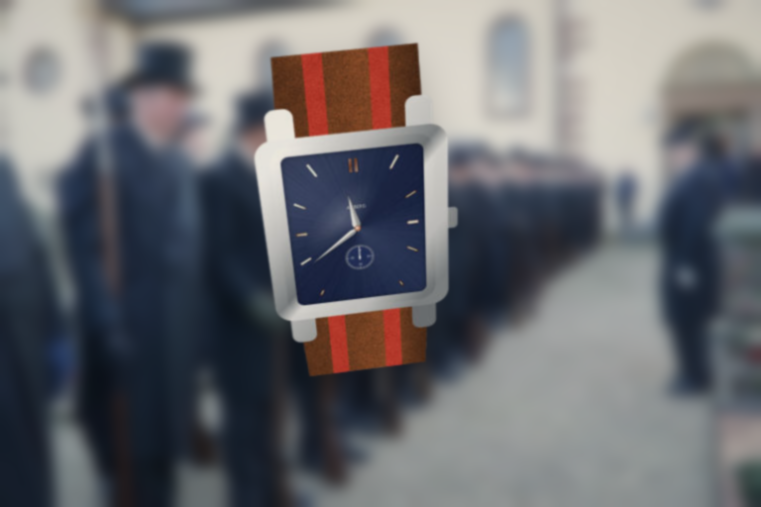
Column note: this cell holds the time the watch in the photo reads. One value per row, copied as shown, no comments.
11:39
